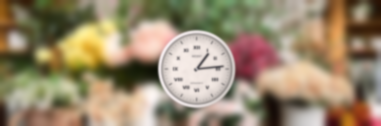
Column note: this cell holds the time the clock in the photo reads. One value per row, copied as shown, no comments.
1:14
